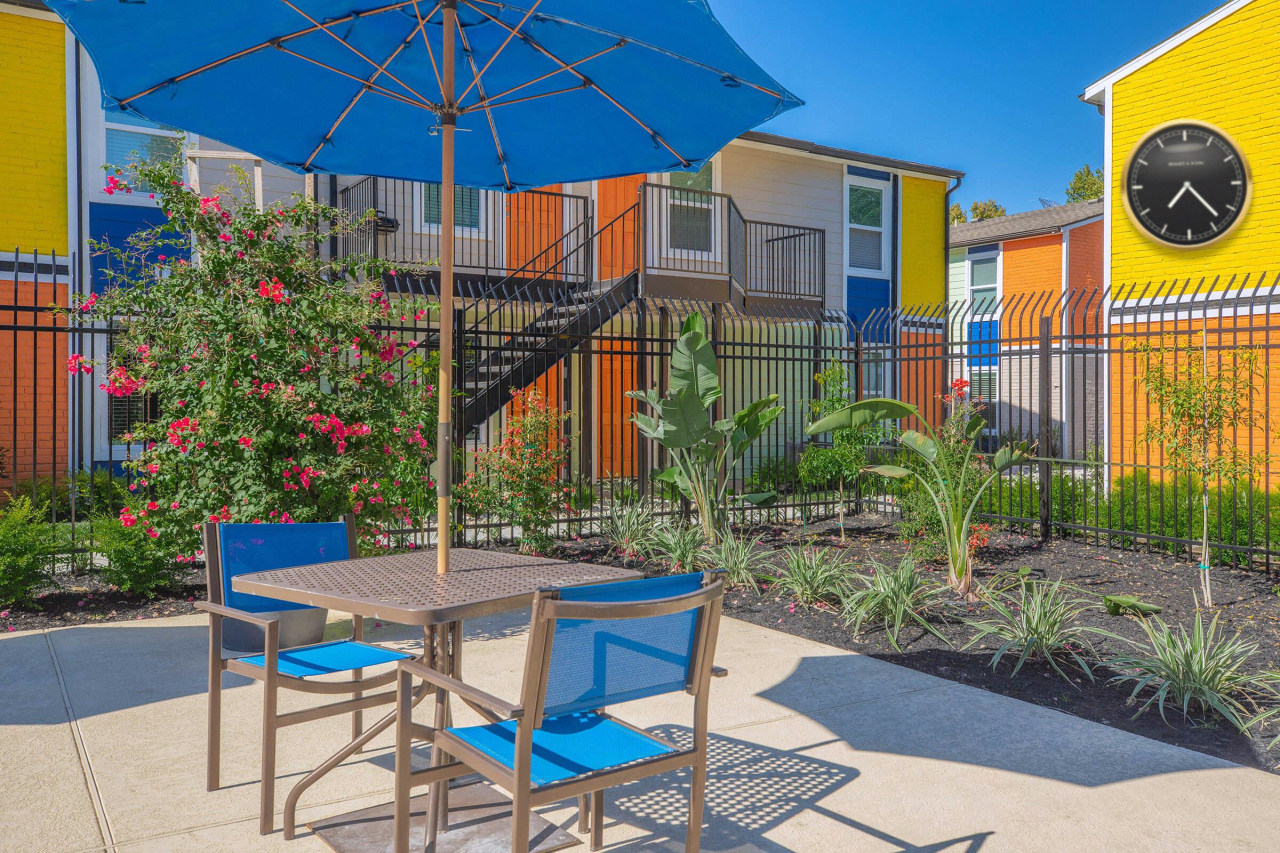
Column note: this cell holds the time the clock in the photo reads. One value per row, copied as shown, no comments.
7:23
